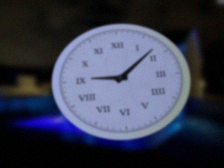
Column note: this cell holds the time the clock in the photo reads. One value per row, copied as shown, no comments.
9:08
